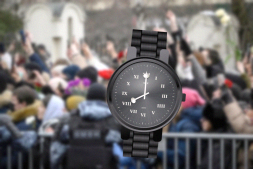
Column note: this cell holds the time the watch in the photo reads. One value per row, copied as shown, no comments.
8:00
